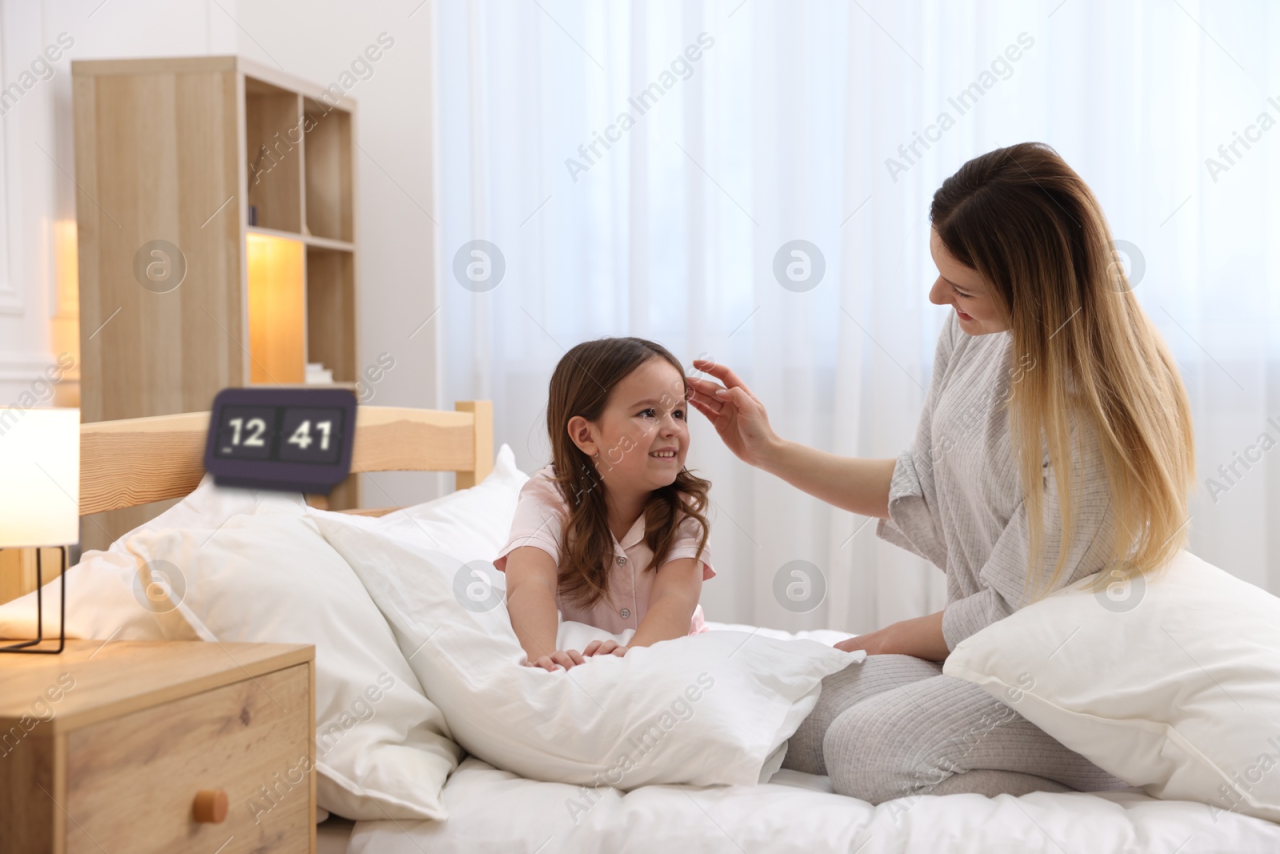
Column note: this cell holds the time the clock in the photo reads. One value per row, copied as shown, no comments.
12:41
